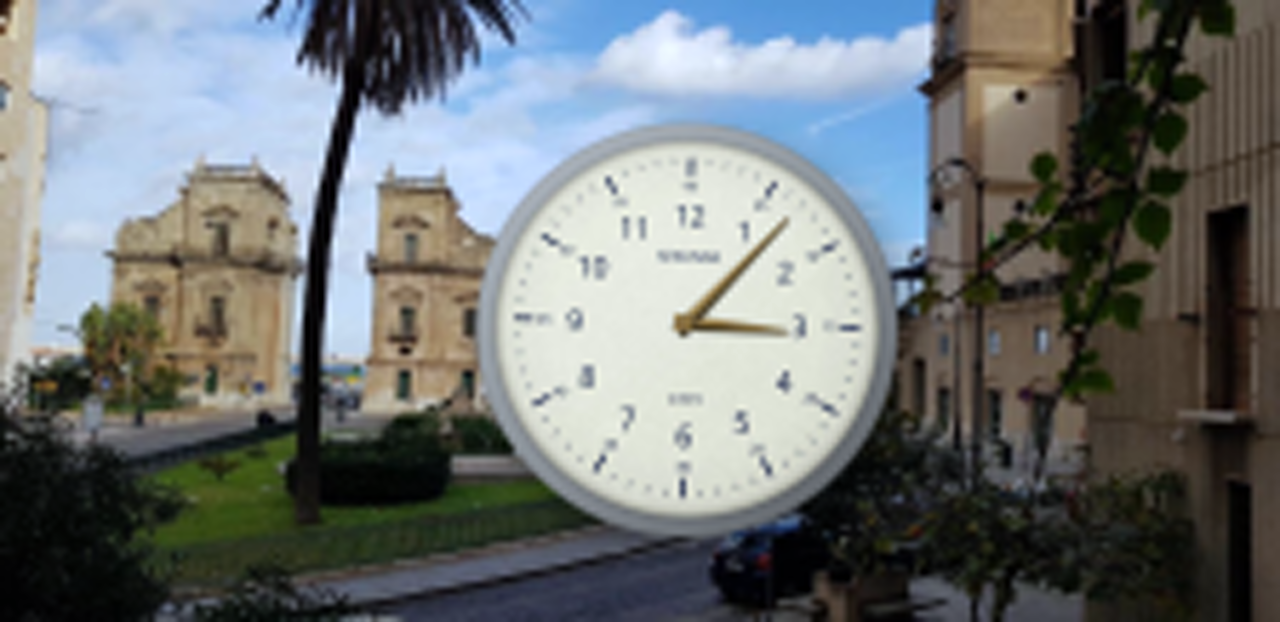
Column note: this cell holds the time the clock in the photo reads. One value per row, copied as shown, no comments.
3:07
